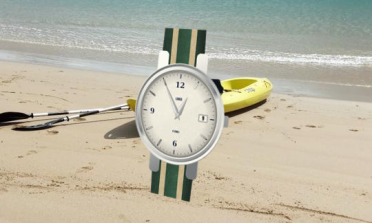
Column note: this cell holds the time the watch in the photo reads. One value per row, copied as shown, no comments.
12:55
